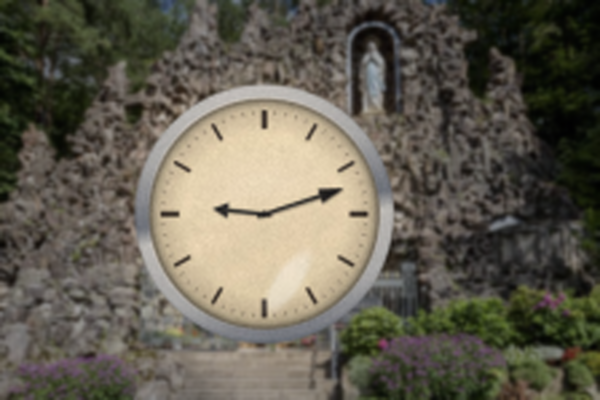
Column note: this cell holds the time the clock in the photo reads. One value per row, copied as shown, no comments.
9:12
